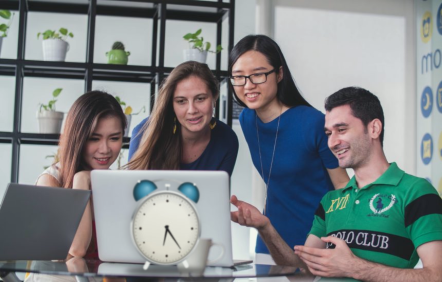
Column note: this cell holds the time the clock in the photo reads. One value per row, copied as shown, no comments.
6:24
